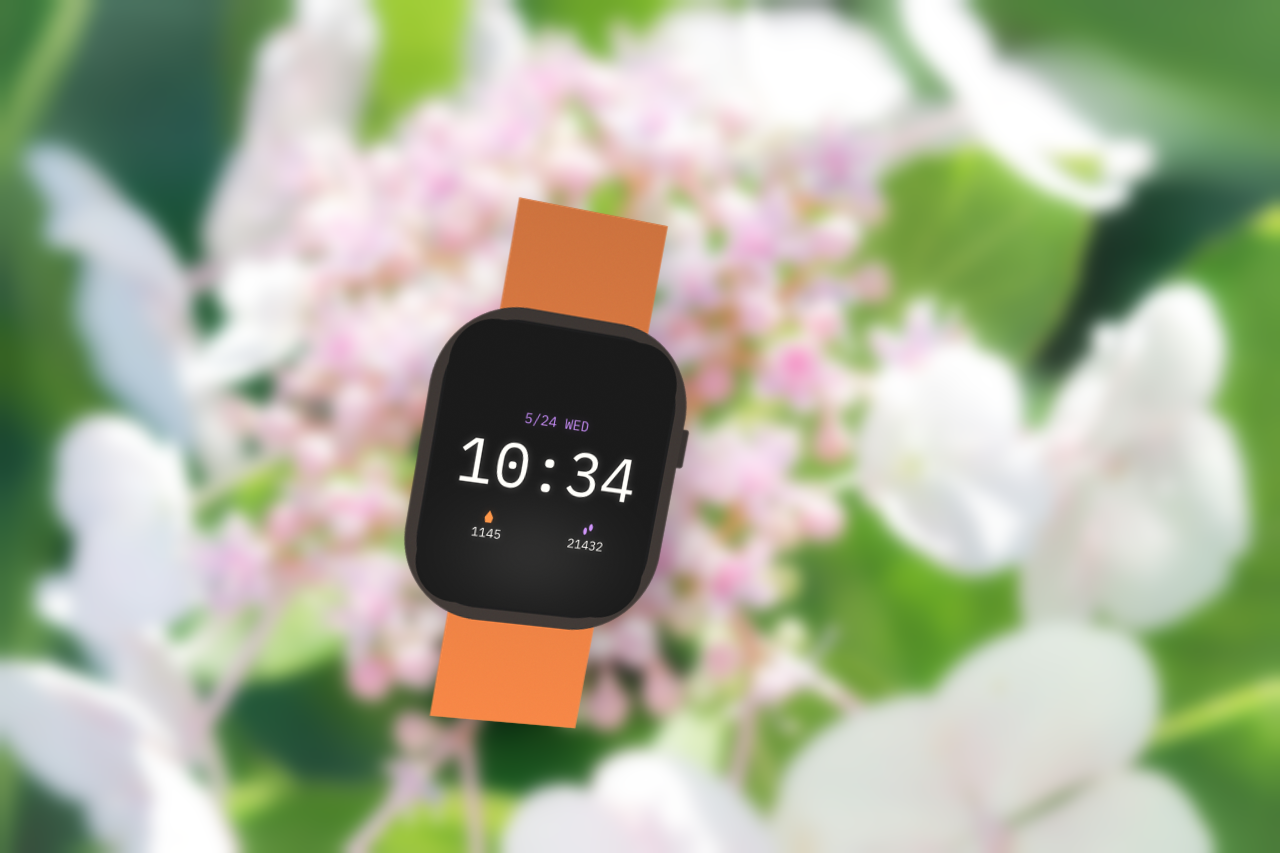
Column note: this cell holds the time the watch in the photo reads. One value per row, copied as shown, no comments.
10:34
